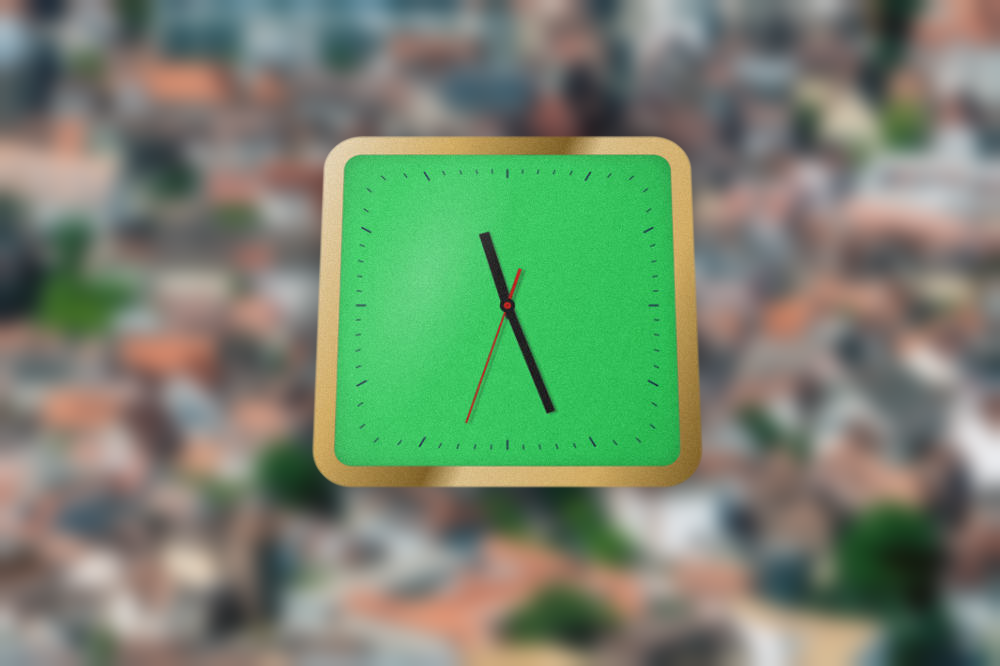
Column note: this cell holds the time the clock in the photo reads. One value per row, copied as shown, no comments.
11:26:33
